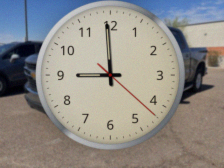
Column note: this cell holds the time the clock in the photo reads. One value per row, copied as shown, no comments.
8:59:22
